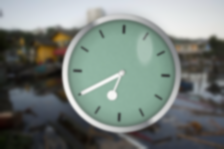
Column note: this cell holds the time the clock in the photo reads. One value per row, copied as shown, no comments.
6:40
